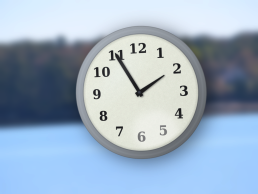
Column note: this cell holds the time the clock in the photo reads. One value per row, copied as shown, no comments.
1:55
